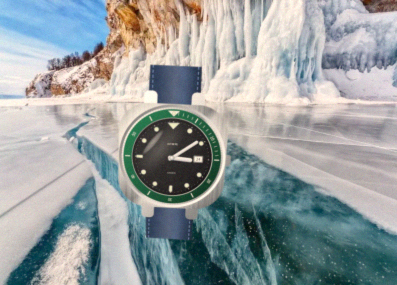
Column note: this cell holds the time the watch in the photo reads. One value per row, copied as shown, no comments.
3:09
